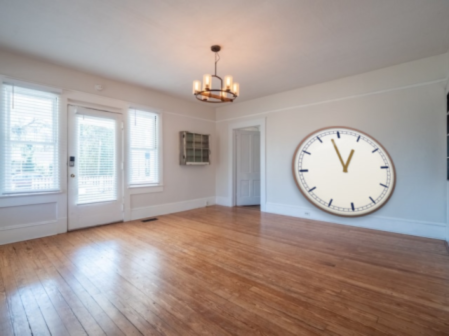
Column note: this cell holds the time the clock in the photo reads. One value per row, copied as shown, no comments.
12:58
